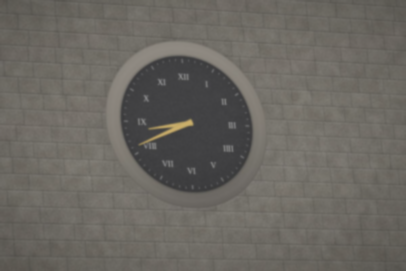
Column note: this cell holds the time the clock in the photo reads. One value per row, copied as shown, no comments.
8:41
